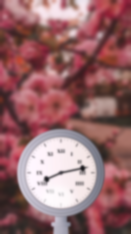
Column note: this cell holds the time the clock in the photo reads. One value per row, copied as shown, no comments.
8:13
